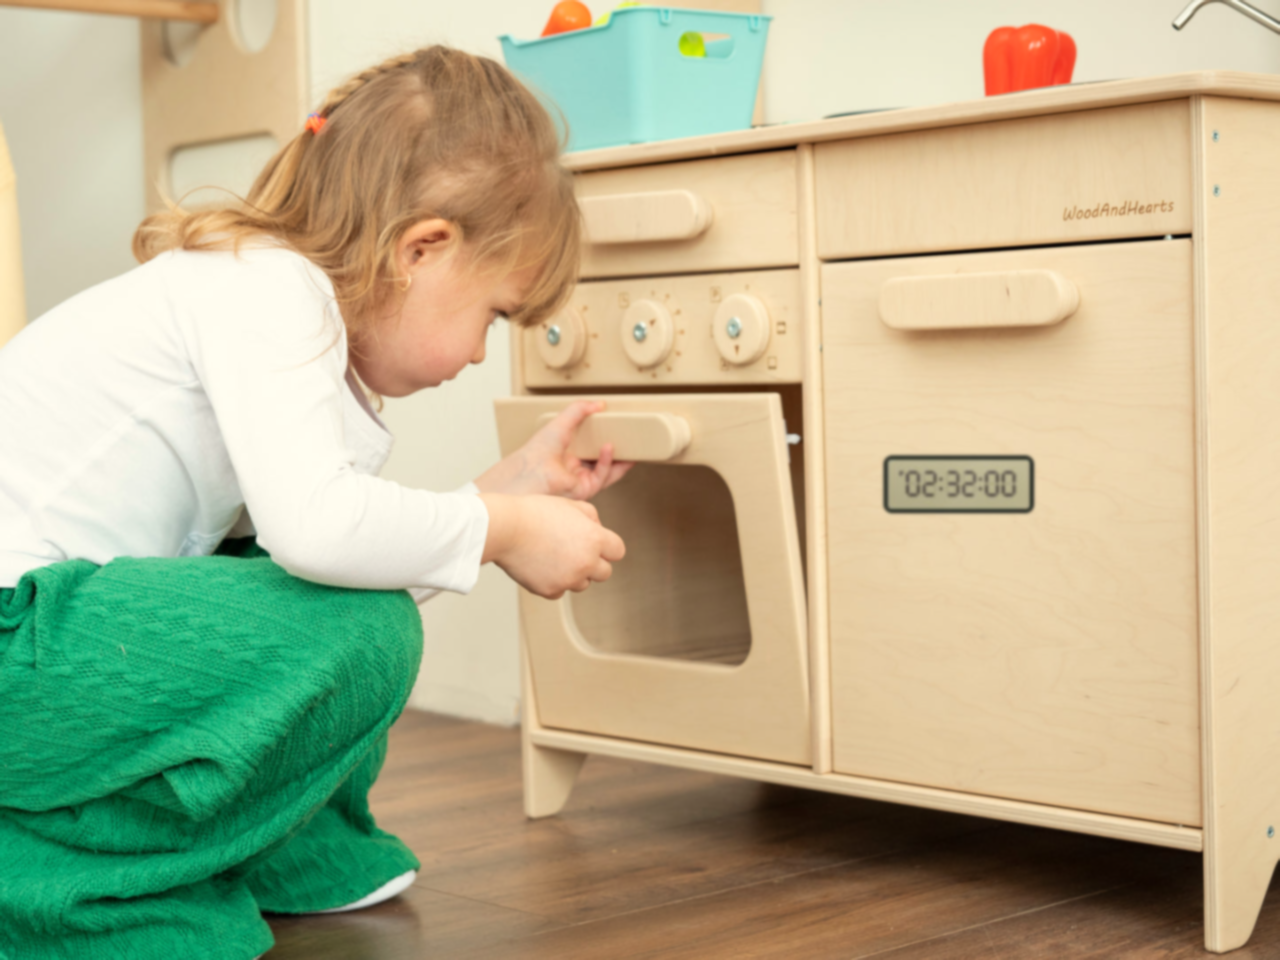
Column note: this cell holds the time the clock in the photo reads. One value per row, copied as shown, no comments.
2:32:00
